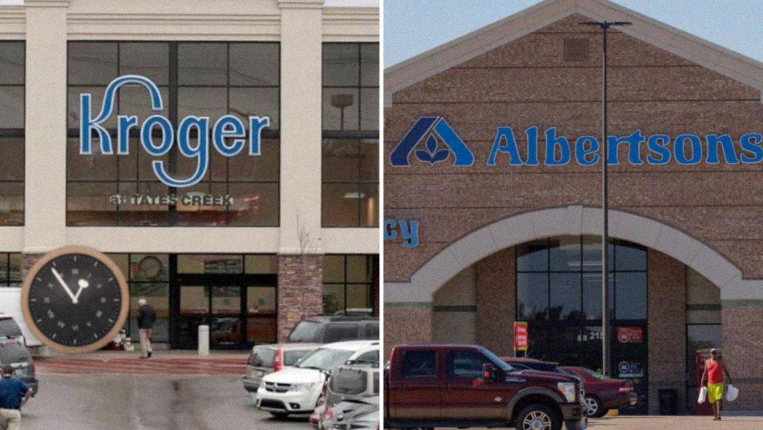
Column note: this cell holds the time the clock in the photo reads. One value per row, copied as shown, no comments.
12:54
